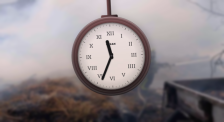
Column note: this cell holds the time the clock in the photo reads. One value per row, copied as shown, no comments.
11:34
